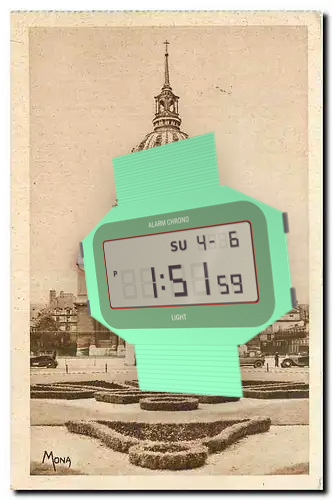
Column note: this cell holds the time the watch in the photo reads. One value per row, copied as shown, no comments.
1:51:59
